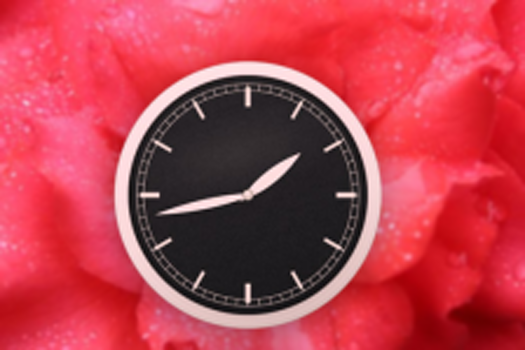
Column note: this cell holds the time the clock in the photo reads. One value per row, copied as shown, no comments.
1:43
